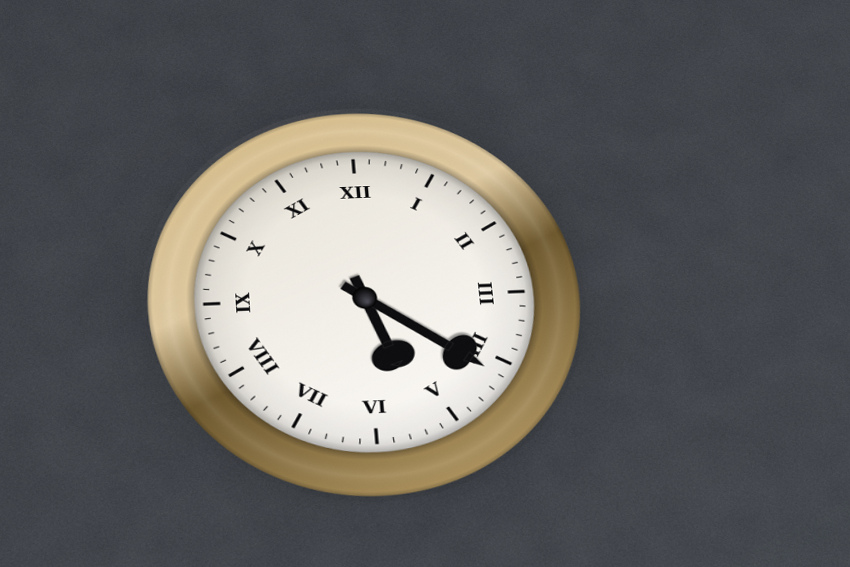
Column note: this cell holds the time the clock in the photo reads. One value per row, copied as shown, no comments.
5:21
